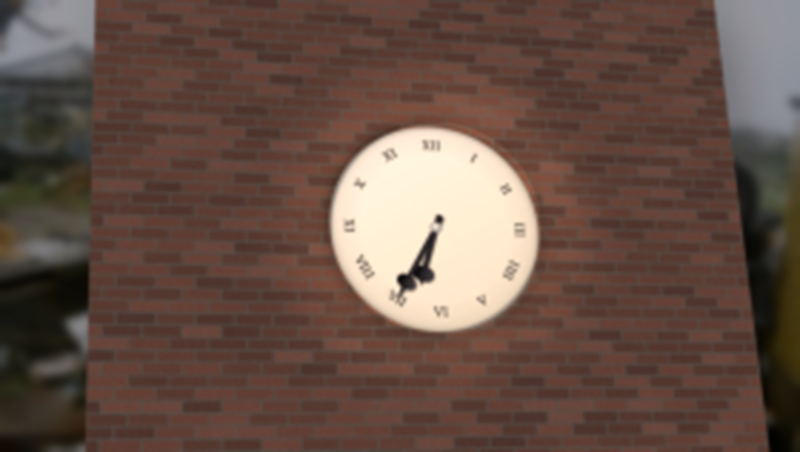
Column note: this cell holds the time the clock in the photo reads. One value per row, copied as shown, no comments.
6:35
